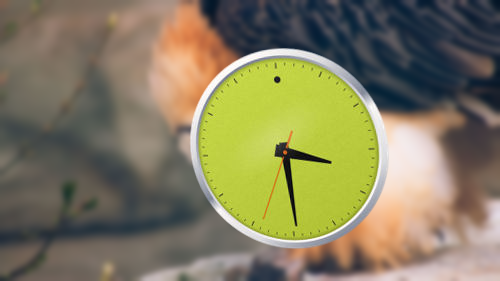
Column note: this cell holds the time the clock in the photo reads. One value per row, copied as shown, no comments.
3:29:34
